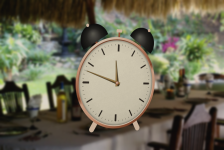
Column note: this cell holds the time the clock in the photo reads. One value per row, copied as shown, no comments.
11:48
